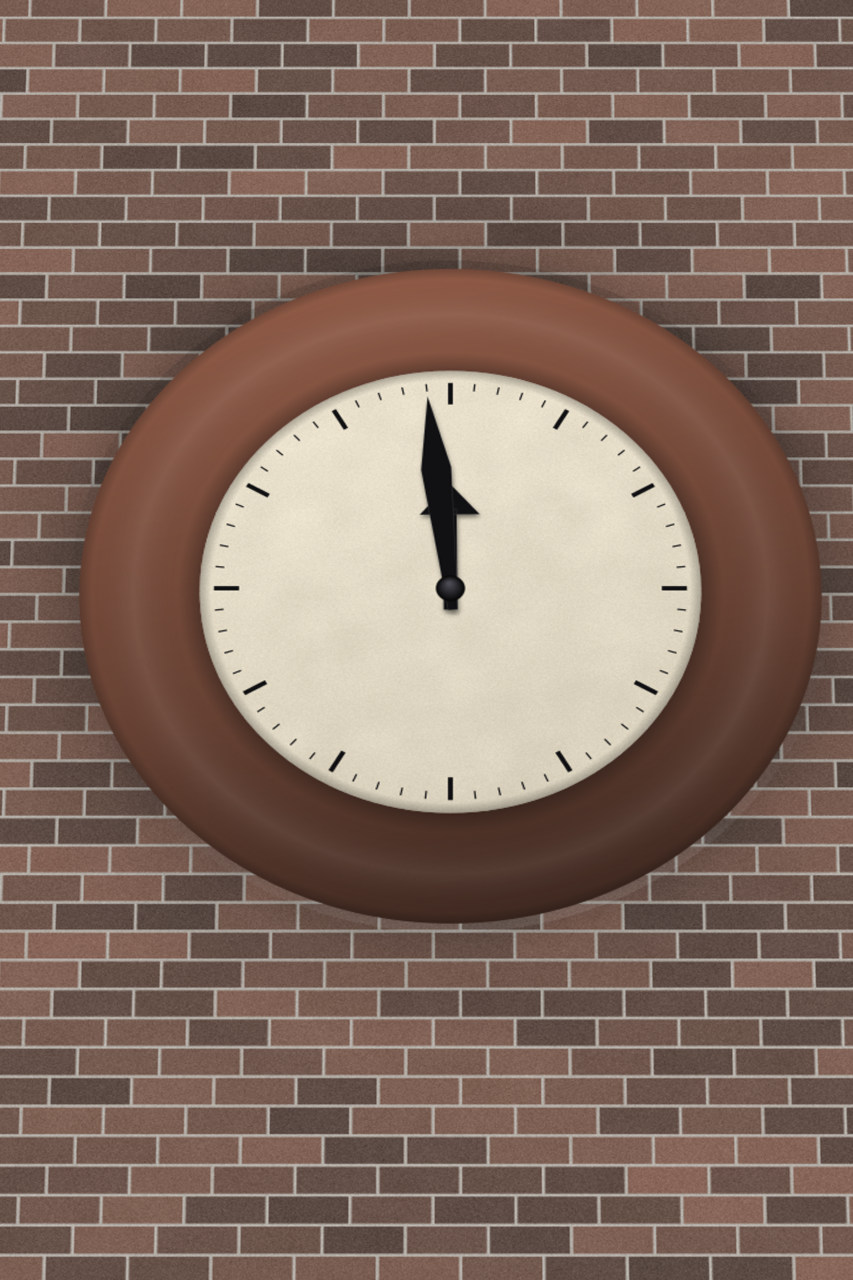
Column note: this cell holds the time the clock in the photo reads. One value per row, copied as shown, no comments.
11:59
